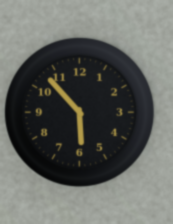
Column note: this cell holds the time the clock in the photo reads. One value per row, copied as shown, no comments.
5:53
